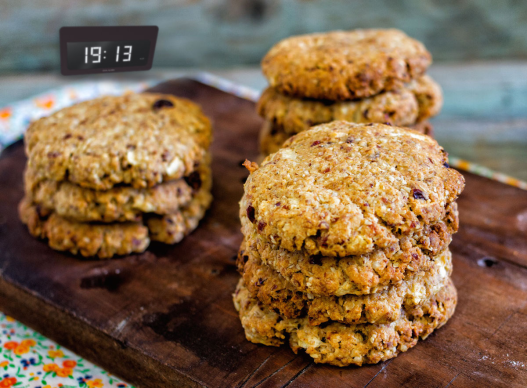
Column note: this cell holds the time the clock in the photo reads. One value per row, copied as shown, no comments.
19:13
